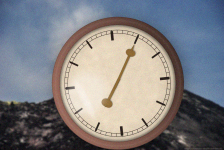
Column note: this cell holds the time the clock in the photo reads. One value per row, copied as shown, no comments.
7:05
